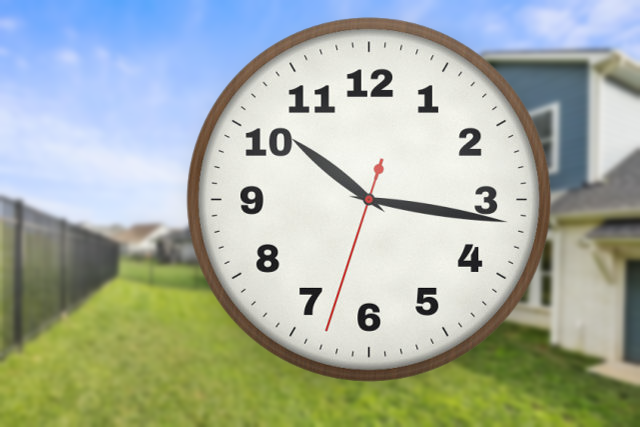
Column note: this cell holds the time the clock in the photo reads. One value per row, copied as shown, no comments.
10:16:33
